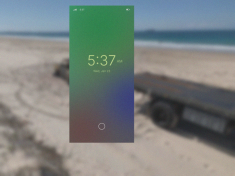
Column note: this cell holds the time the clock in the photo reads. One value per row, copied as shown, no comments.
5:37
